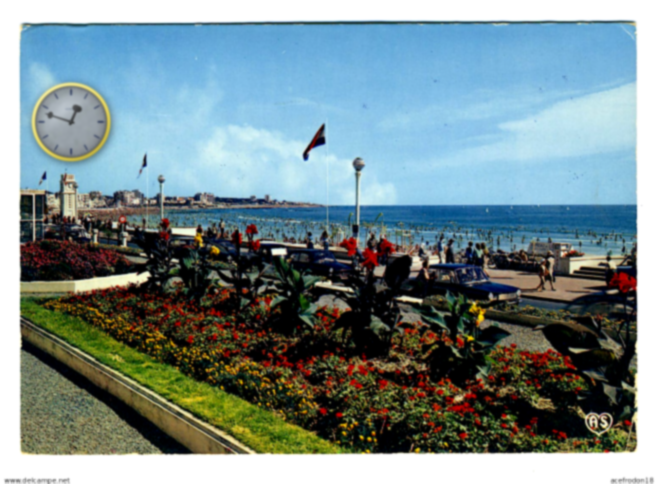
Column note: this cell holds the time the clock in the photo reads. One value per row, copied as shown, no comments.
12:48
